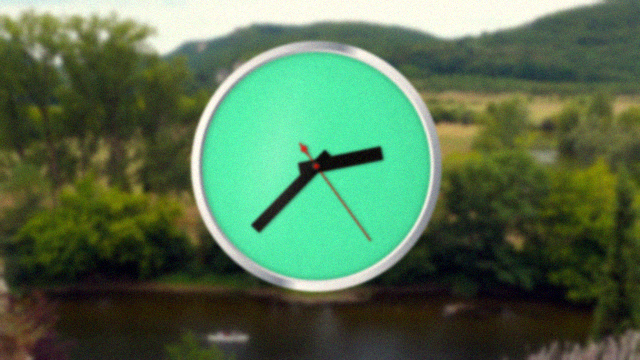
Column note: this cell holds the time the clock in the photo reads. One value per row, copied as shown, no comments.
2:37:24
